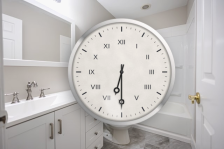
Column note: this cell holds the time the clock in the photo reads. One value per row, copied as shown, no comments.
6:30
